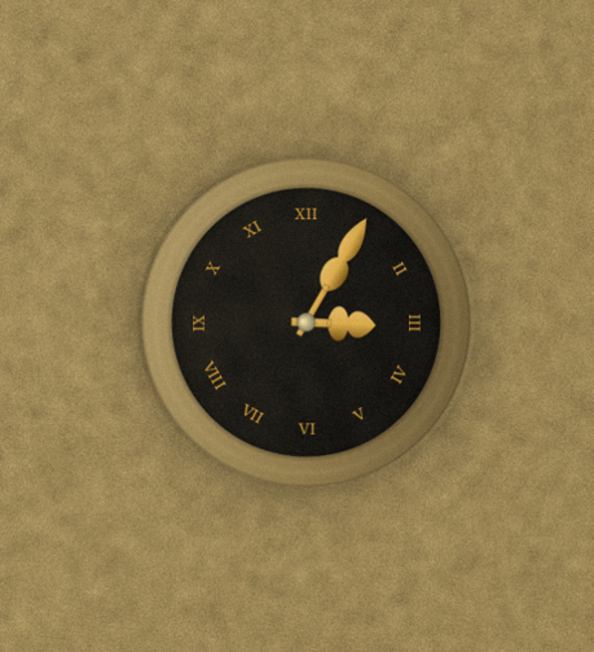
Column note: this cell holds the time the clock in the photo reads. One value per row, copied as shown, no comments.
3:05
